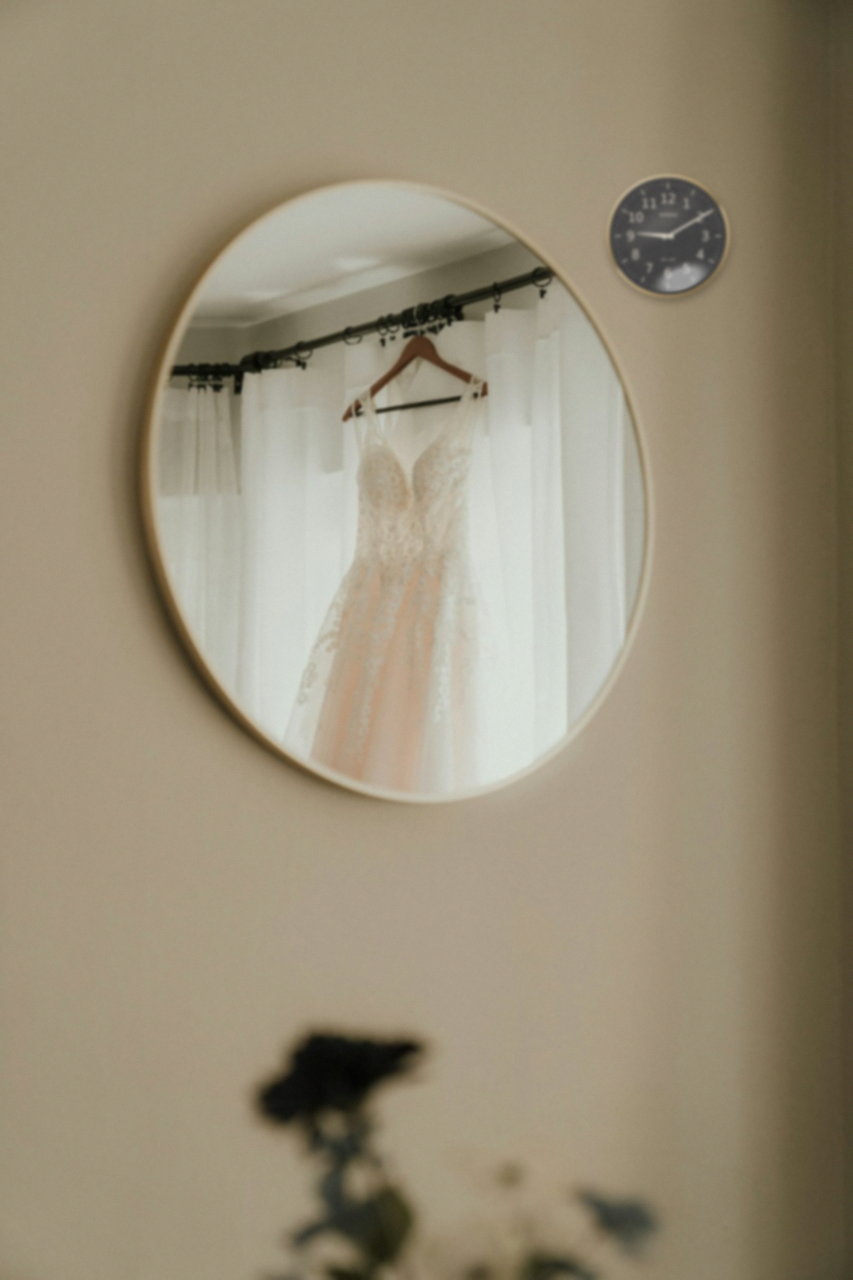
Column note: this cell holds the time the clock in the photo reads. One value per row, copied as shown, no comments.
9:10
